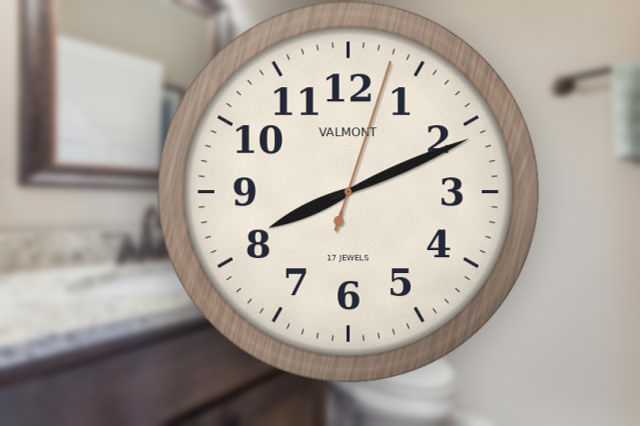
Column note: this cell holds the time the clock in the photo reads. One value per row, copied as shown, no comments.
8:11:03
